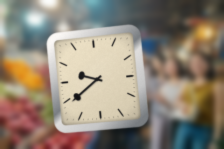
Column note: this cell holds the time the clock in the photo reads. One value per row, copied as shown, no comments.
9:39
